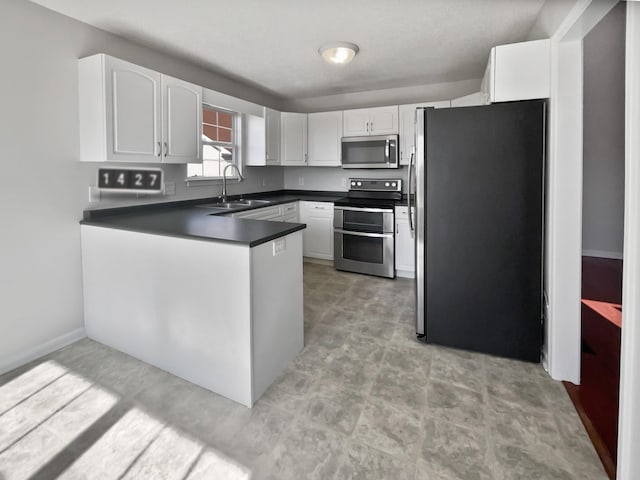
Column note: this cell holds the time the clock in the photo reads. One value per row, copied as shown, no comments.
14:27
